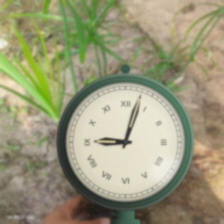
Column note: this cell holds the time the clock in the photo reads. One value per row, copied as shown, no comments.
9:03
